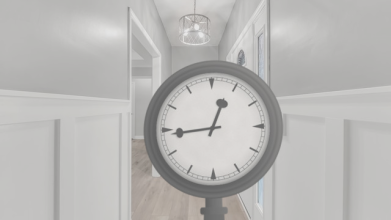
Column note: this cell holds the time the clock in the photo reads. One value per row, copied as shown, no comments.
12:44
